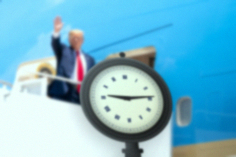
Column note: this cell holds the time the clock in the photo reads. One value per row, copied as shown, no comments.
9:14
